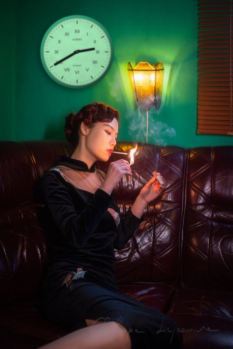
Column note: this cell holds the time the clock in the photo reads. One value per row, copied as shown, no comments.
2:40
